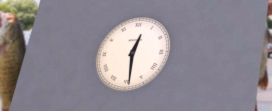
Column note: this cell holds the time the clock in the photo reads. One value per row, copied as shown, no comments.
12:29
